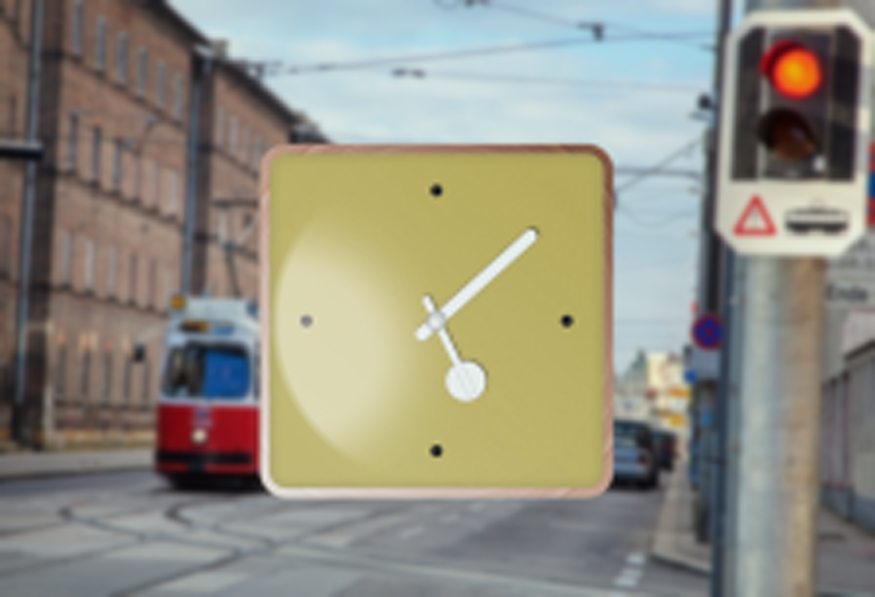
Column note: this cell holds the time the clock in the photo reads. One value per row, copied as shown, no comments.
5:08
